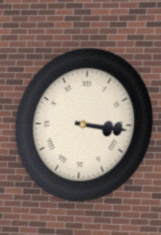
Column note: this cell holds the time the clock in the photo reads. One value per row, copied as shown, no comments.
3:16
